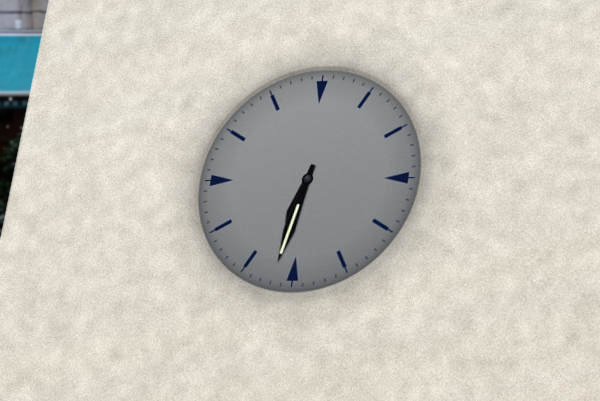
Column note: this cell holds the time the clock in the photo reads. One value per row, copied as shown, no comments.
6:32
